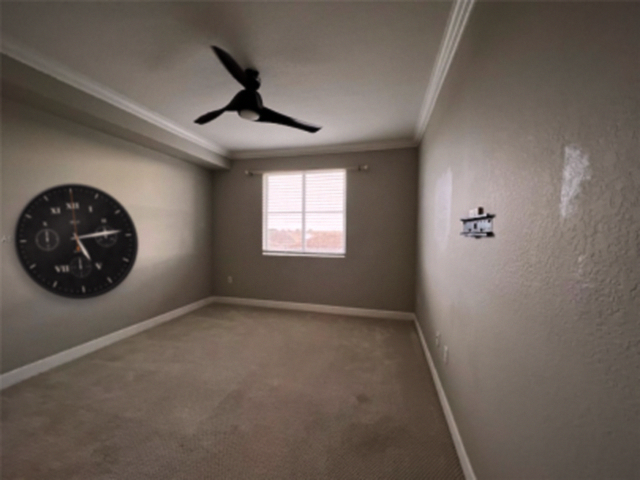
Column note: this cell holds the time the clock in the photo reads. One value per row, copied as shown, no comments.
5:14
